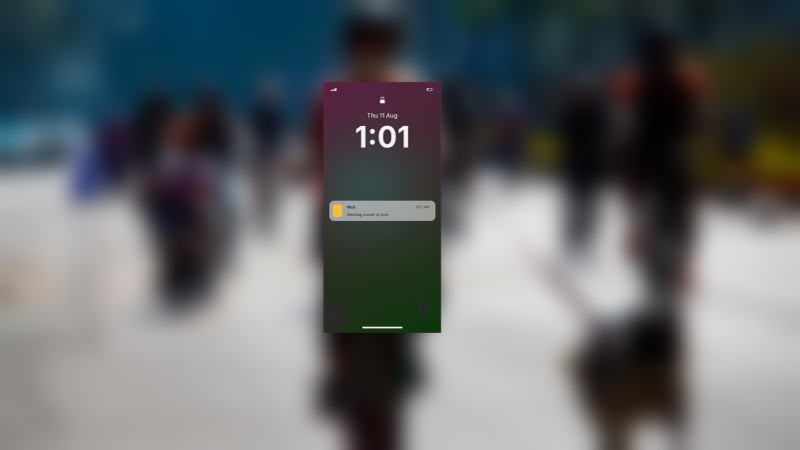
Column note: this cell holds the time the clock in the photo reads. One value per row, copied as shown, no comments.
1:01
